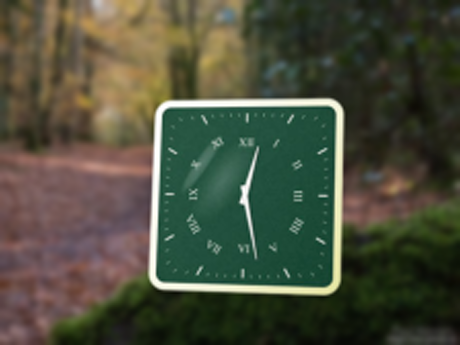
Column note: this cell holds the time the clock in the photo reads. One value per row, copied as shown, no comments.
12:28
